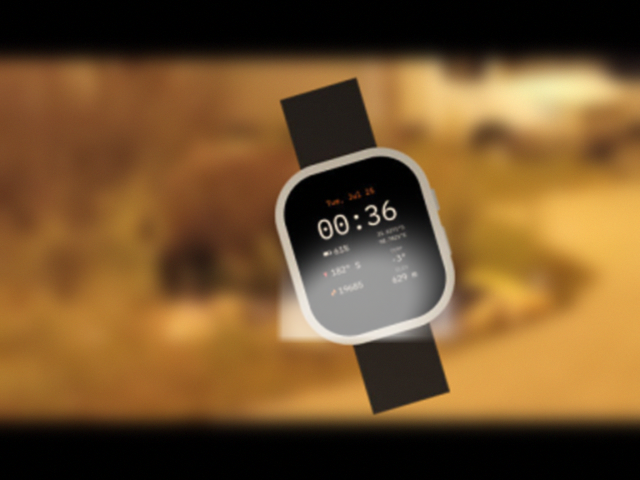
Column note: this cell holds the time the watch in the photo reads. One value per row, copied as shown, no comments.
0:36
